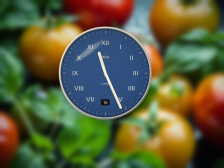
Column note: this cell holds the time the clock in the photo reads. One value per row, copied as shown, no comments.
11:26
